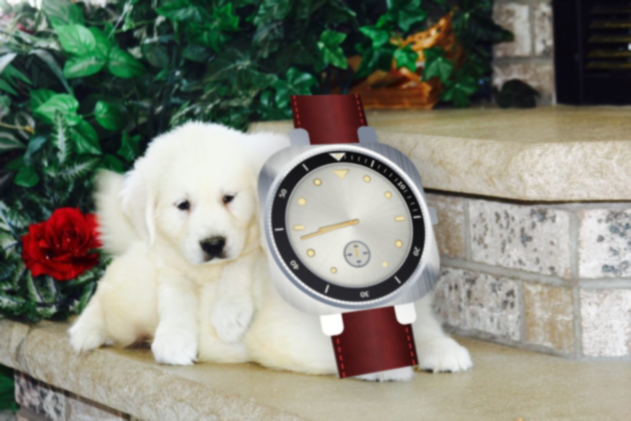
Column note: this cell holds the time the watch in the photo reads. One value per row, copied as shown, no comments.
8:43
